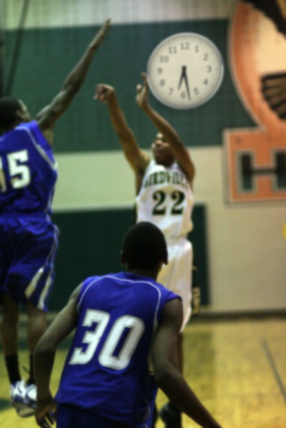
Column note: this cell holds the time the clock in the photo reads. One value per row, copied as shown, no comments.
6:28
